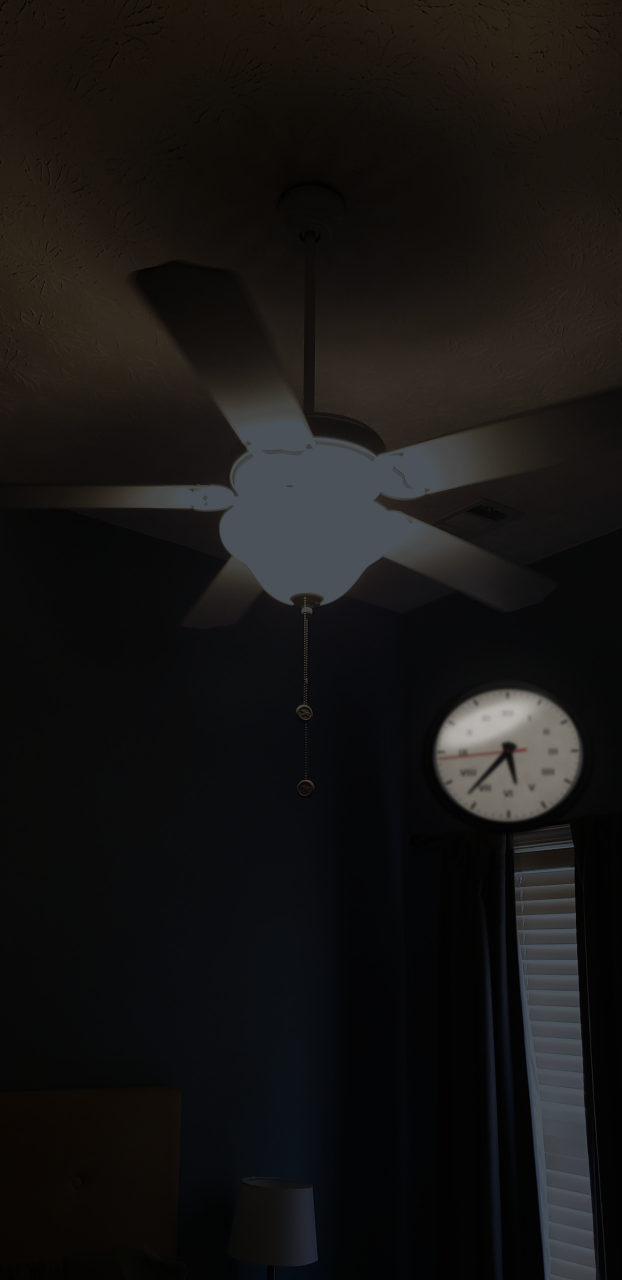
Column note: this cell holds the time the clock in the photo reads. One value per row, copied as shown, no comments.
5:36:44
